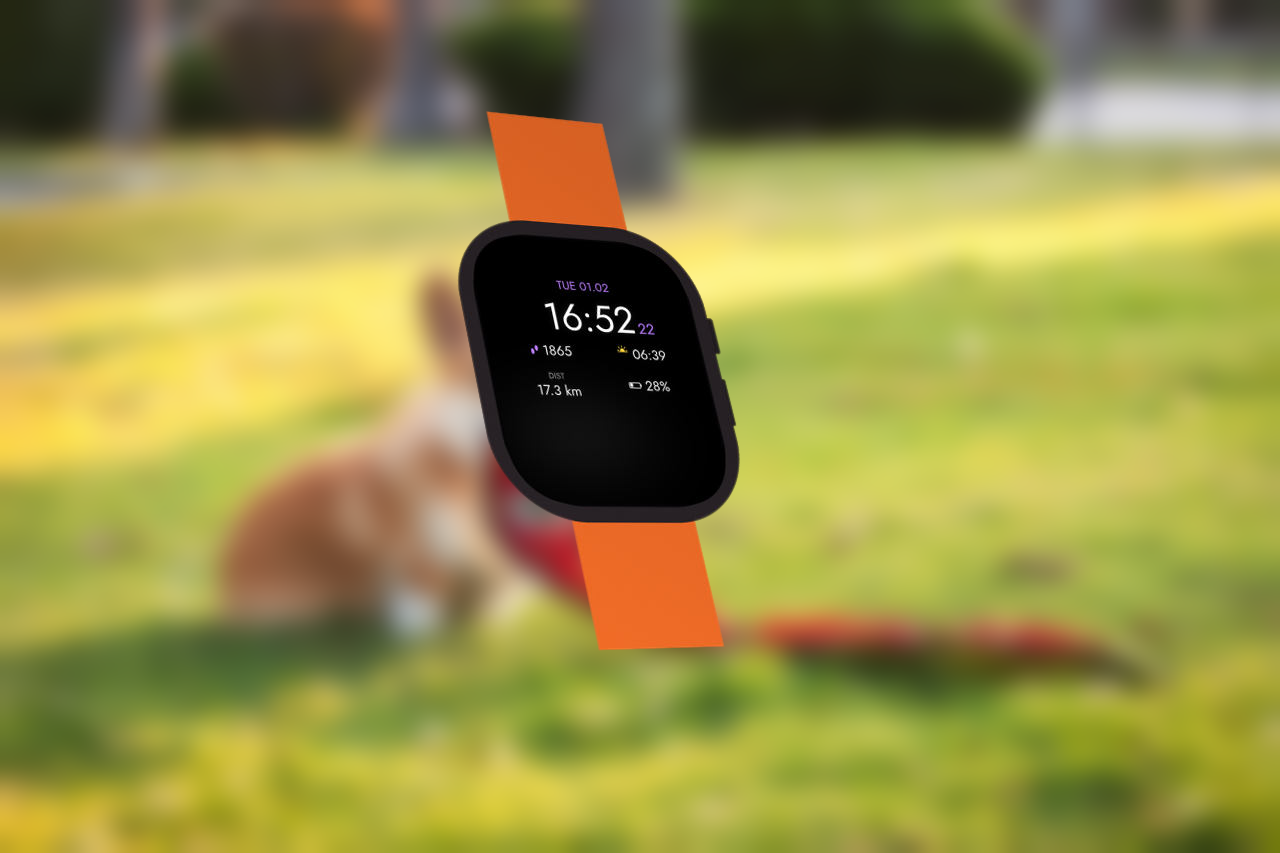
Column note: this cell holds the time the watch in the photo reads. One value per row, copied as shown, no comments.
16:52:22
